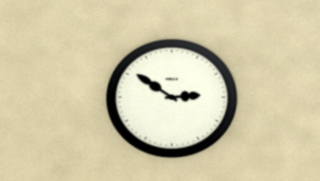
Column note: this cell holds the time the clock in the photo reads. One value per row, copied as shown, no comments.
2:51
